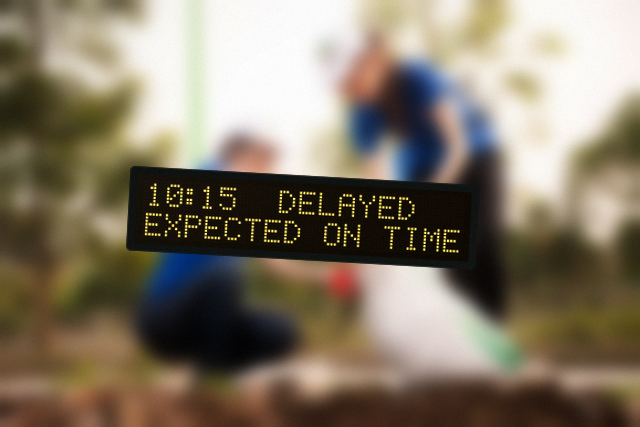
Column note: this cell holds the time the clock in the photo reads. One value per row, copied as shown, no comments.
10:15
